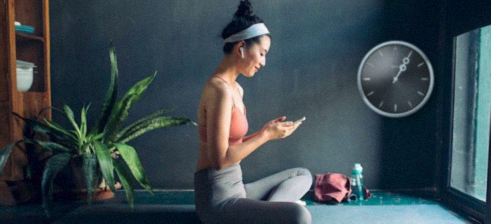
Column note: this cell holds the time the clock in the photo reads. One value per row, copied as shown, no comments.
1:05
